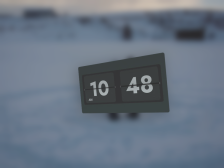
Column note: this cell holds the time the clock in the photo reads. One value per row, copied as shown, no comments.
10:48
